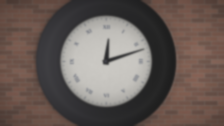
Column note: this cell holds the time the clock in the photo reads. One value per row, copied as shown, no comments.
12:12
